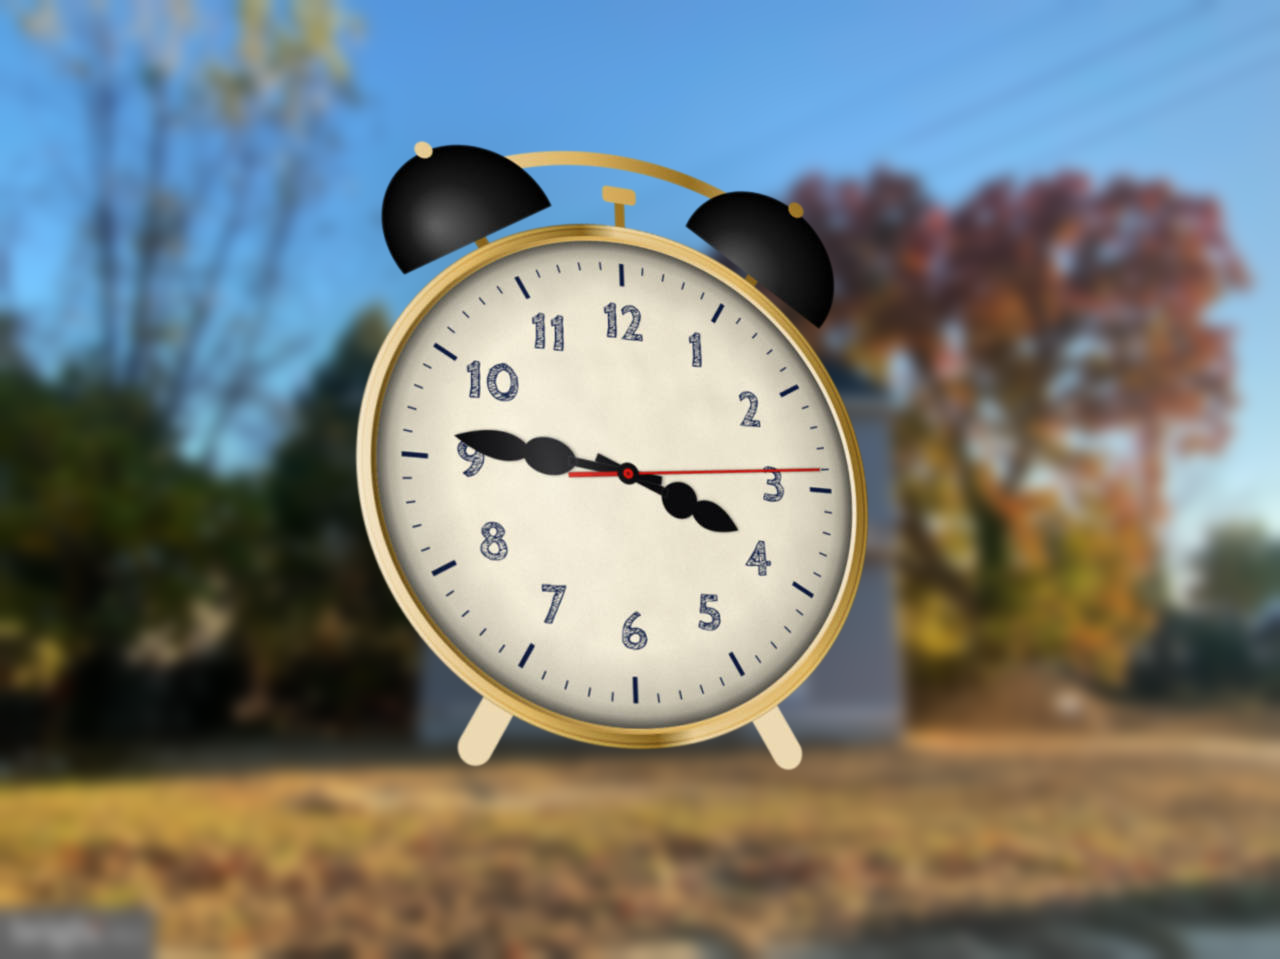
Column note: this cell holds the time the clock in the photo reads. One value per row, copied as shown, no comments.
3:46:14
